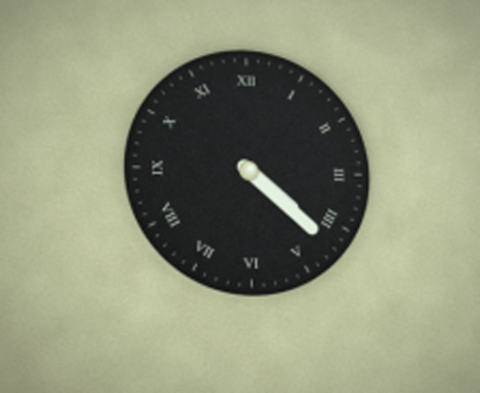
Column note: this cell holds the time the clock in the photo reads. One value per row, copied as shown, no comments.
4:22
